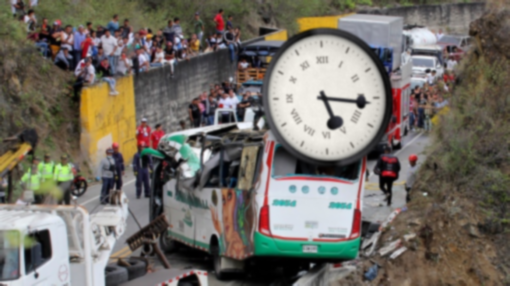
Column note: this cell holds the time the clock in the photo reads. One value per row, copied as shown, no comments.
5:16
